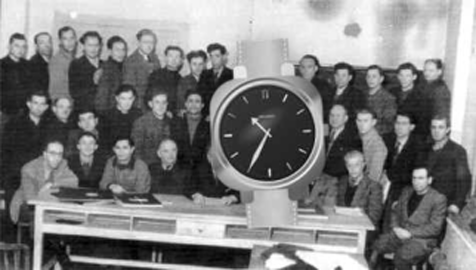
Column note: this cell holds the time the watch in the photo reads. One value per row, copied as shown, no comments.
10:35
